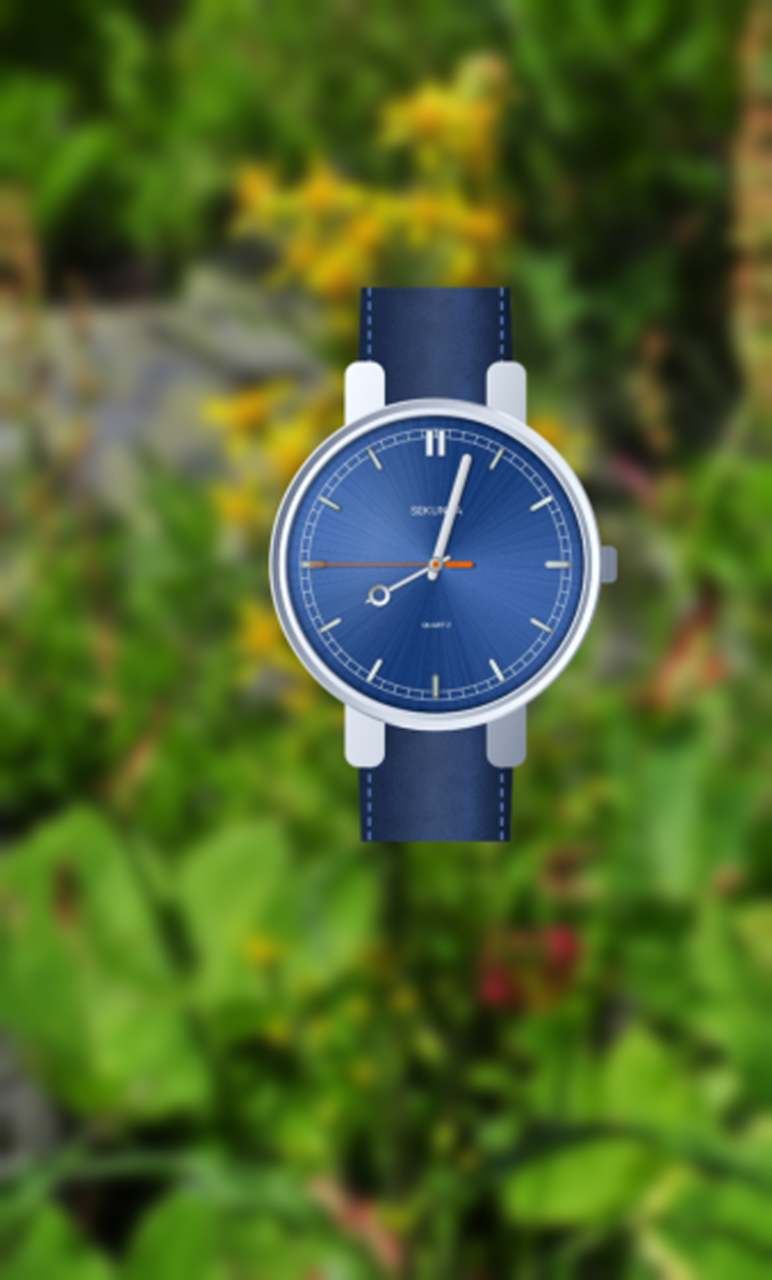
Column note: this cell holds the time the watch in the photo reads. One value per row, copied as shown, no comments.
8:02:45
